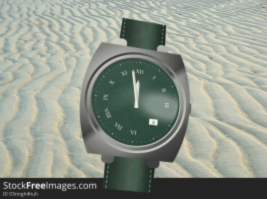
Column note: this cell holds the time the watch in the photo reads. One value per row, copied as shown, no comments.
11:58
